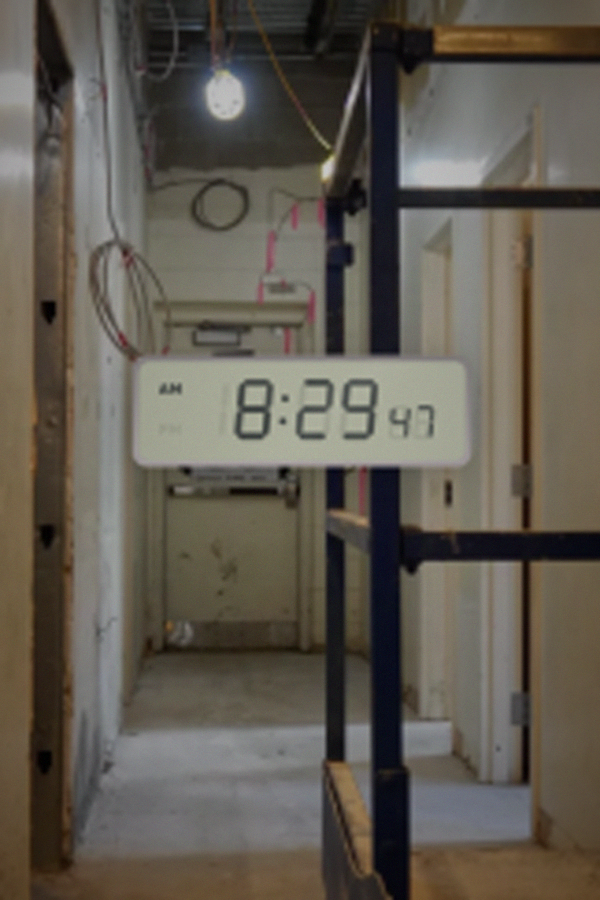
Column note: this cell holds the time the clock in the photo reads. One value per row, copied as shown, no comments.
8:29:47
